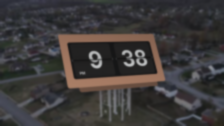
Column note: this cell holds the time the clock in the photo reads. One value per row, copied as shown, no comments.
9:38
